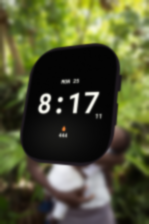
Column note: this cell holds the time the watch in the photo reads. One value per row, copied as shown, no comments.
8:17
